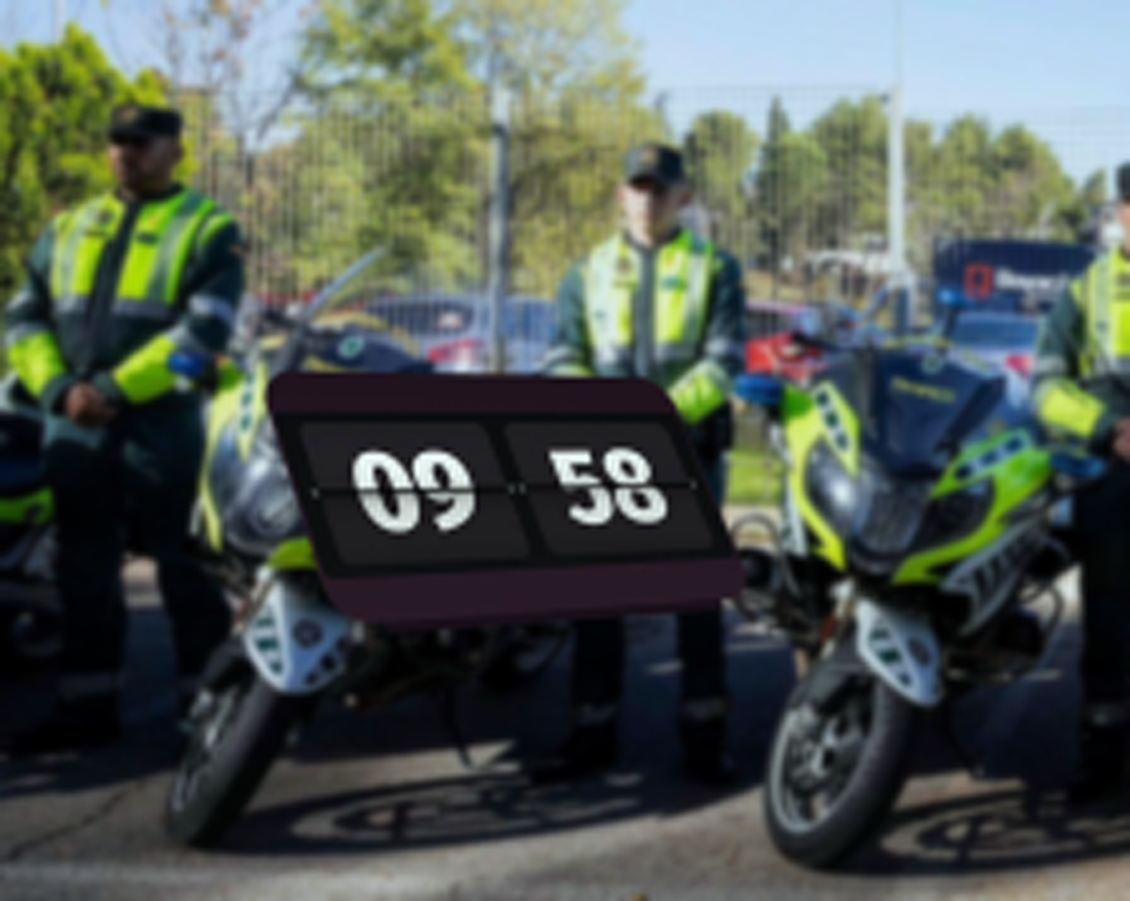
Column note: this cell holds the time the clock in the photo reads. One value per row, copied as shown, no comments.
9:58
